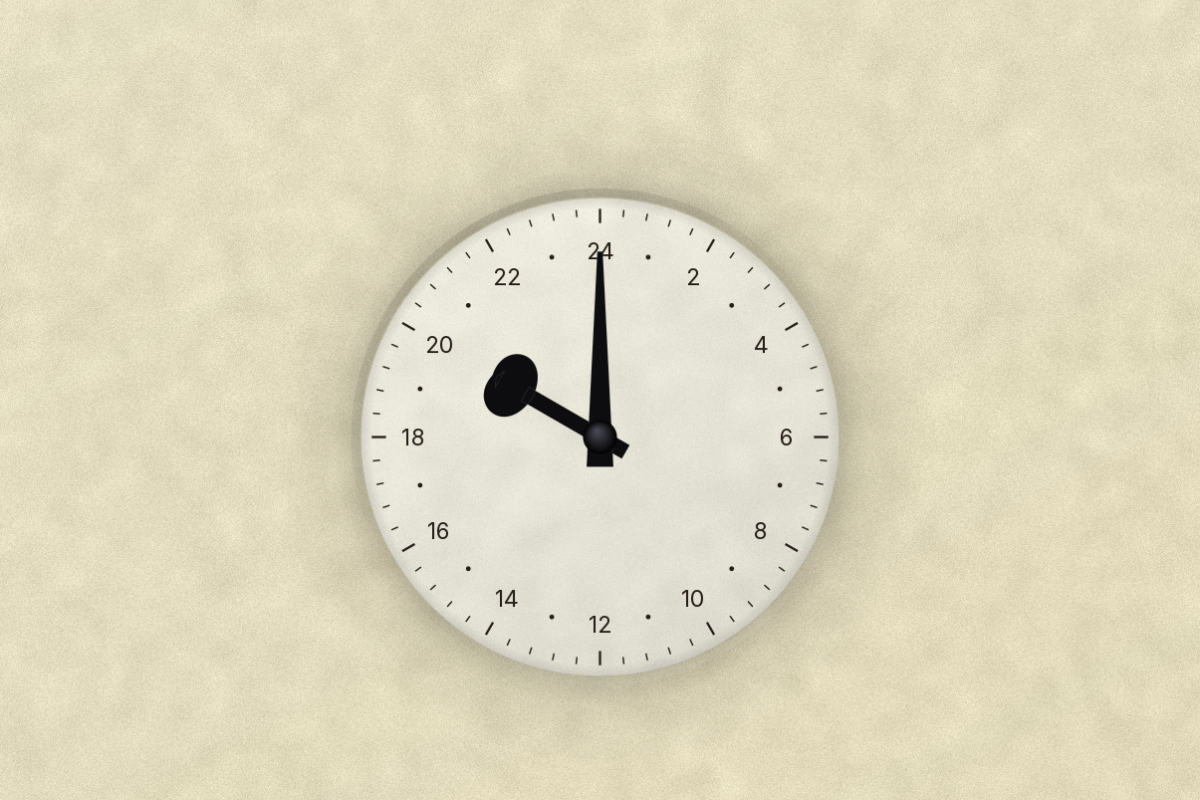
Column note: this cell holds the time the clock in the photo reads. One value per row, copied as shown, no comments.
20:00
